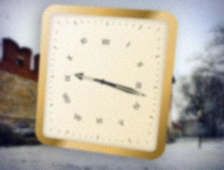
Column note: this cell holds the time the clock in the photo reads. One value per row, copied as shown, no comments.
9:17
